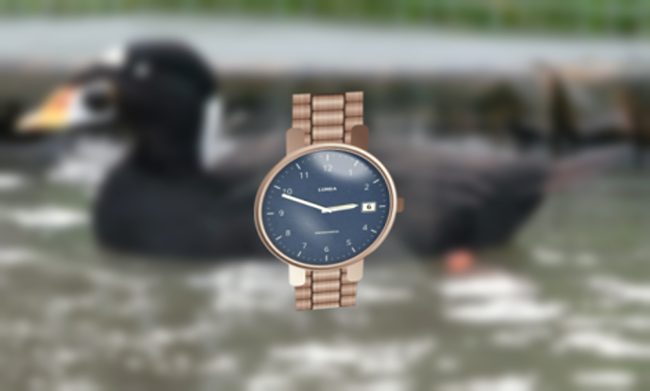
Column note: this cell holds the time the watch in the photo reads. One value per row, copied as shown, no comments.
2:49
